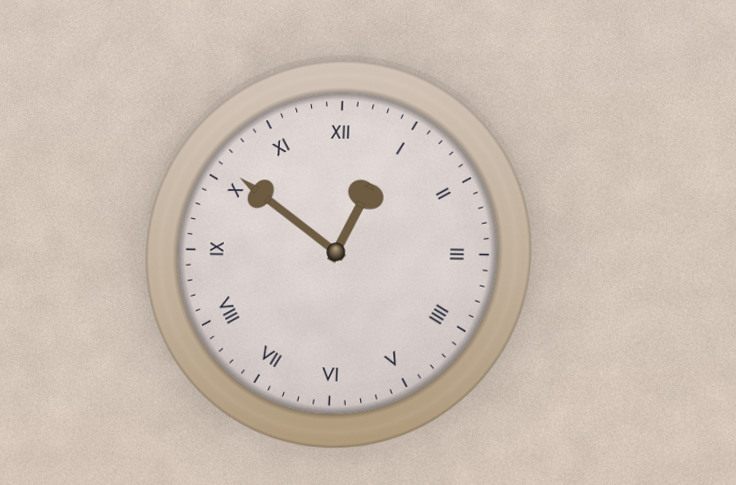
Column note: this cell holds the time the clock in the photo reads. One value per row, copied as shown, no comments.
12:51
